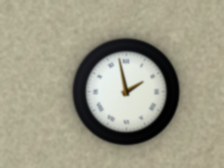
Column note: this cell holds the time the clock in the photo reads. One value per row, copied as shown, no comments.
1:58
